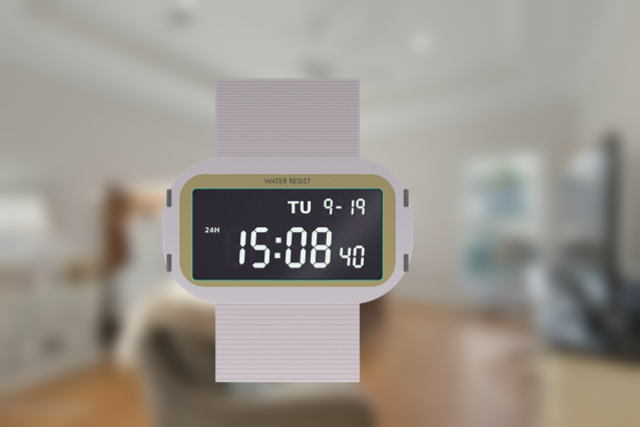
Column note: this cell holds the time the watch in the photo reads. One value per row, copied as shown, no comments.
15:08:40
